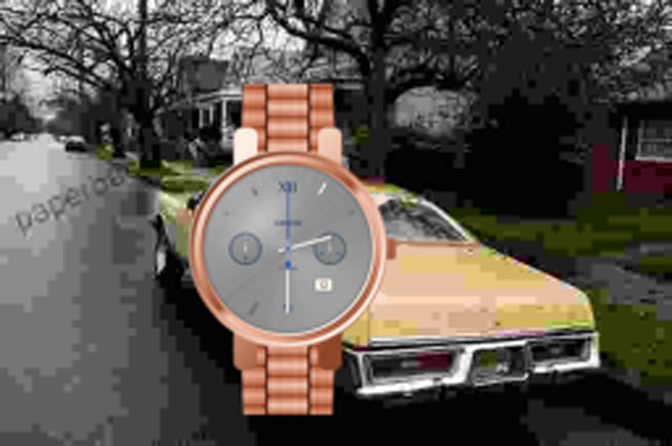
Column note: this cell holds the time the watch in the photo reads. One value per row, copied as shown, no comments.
2:30
